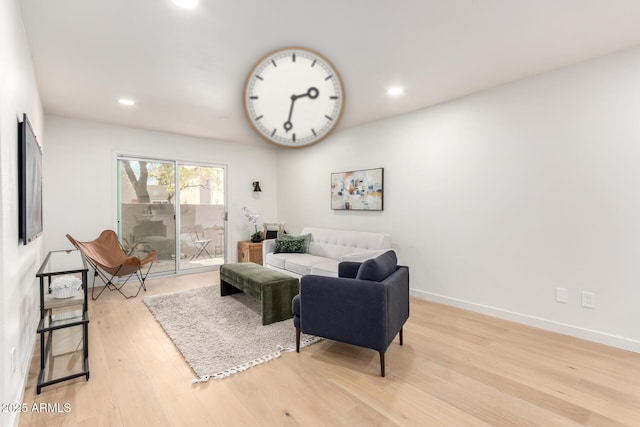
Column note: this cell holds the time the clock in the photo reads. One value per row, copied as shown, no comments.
2:32
